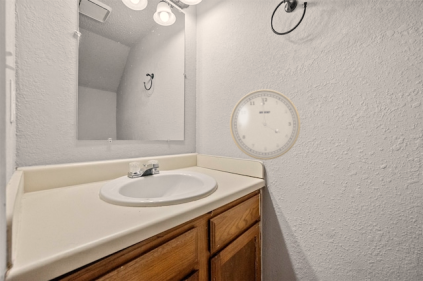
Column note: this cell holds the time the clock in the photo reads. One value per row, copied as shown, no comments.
3:59
